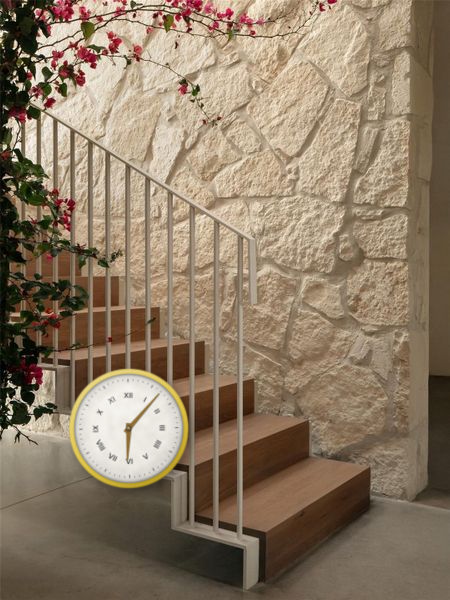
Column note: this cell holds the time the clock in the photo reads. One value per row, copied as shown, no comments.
6:07
